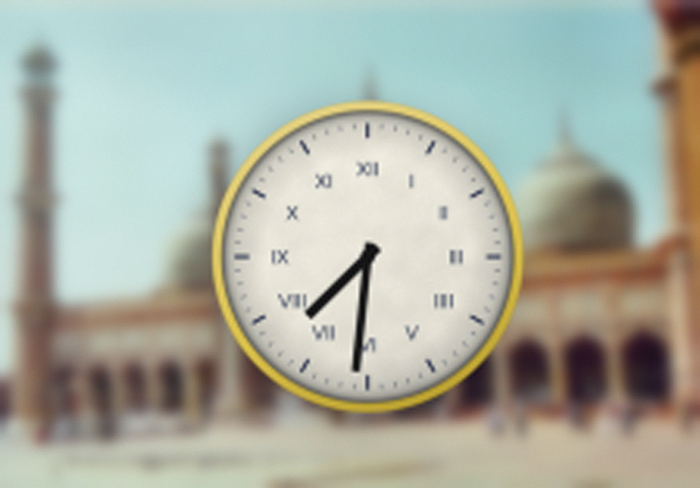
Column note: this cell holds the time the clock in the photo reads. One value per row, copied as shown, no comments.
7:31
